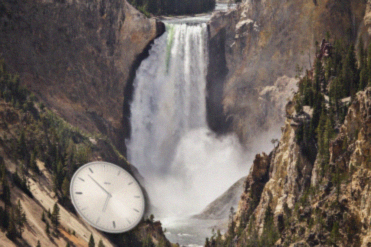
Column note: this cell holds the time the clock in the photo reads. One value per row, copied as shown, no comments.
6:53
